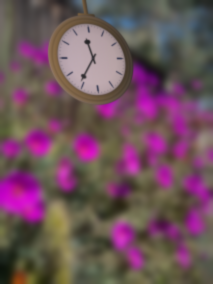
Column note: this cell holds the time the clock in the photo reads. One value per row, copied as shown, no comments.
11:36
